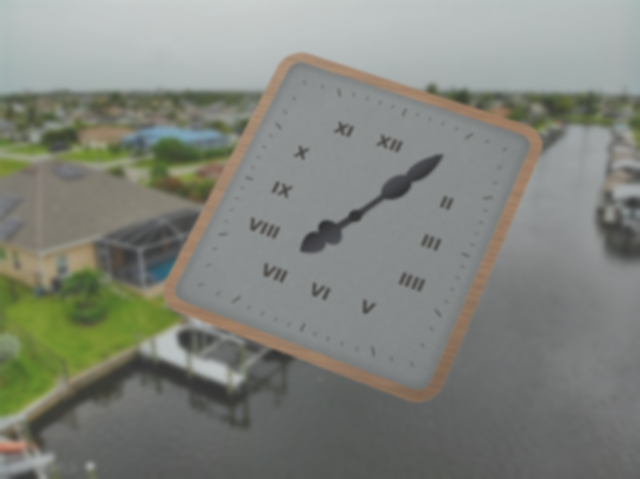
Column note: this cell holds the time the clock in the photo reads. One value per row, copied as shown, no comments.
7:05
